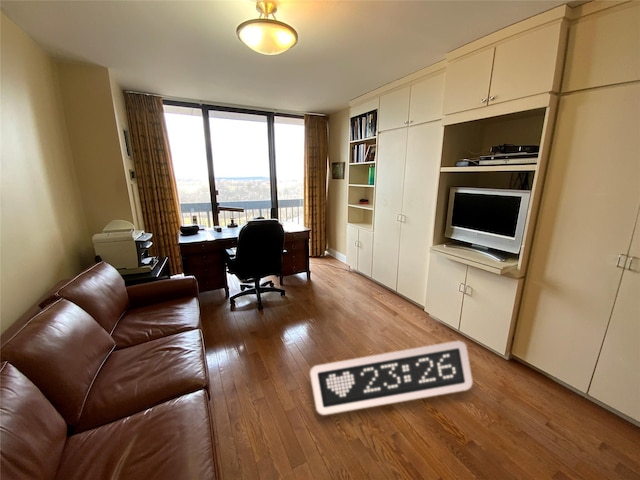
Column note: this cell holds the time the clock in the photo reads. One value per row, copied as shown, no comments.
23:26
